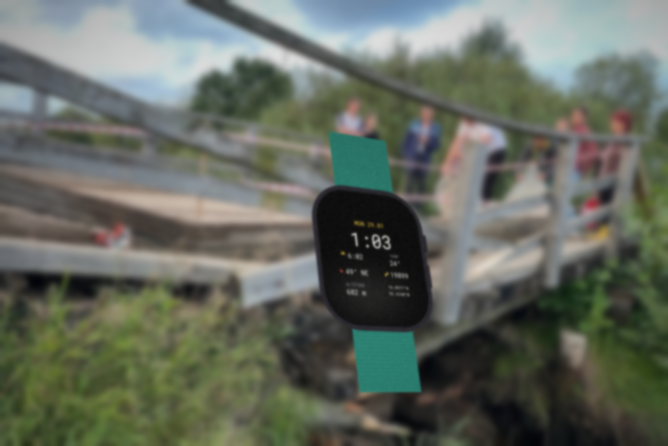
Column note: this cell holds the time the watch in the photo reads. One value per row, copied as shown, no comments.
1:03
